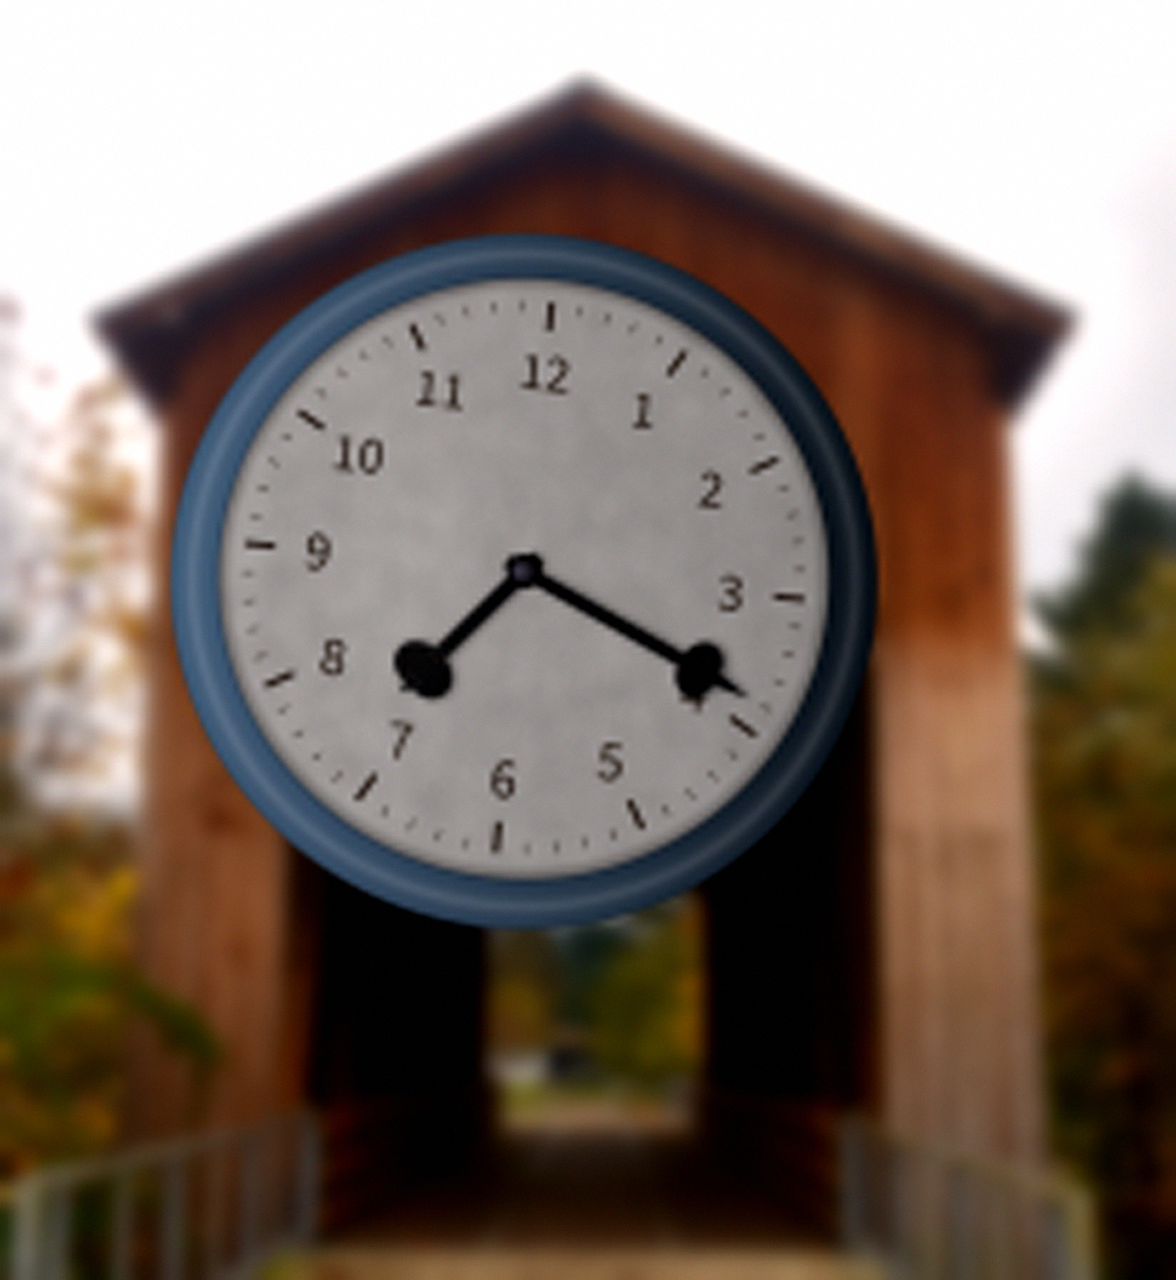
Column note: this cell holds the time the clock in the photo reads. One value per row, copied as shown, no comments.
7:19
